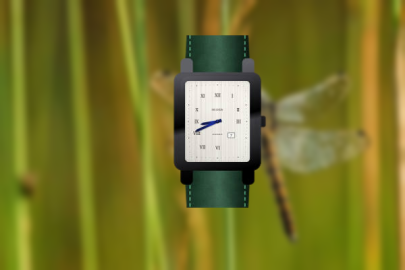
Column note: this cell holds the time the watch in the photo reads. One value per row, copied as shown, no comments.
8:41
